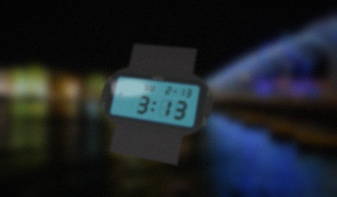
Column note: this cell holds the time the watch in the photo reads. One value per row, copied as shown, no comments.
3:13
